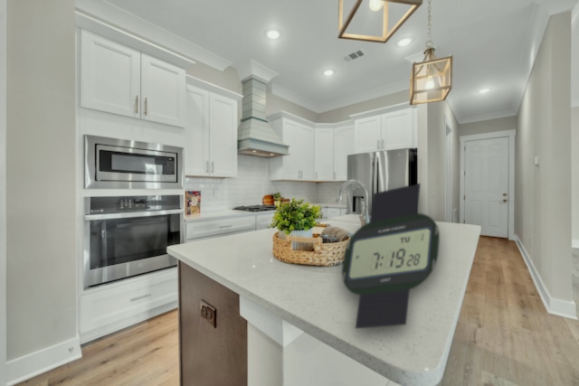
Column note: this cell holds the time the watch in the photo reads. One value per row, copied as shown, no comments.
7:19:28
